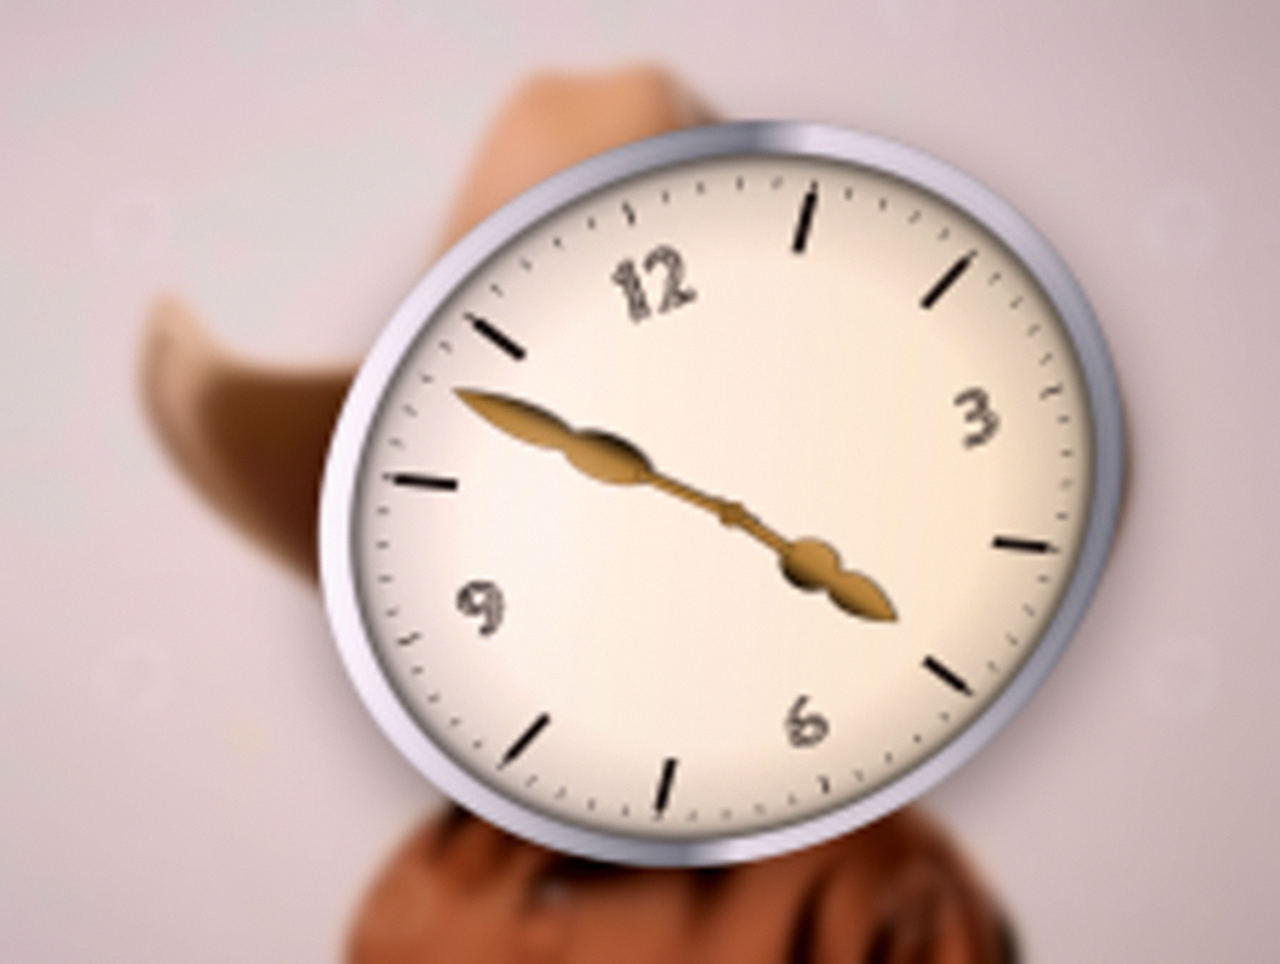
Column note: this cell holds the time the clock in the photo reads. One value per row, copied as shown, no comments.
4:53
